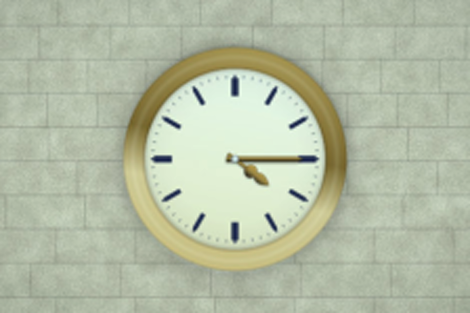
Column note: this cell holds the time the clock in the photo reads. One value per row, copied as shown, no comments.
4:15
